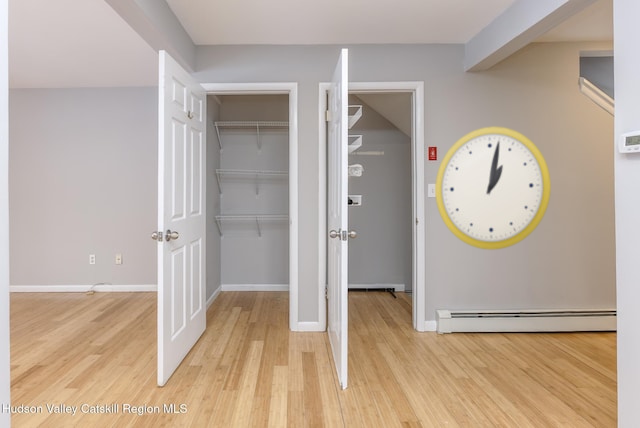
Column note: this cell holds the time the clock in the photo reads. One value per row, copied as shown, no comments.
1:02
